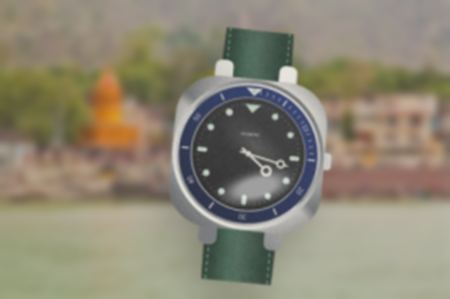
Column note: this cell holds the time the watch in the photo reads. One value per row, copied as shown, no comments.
4:17
